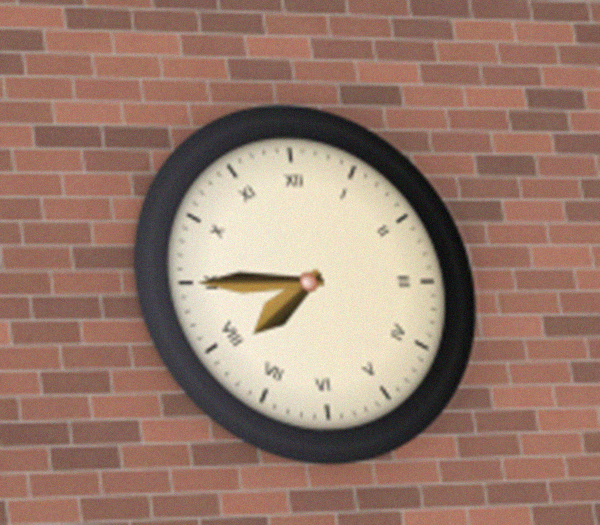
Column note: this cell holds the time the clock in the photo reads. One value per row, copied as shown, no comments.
7:45
